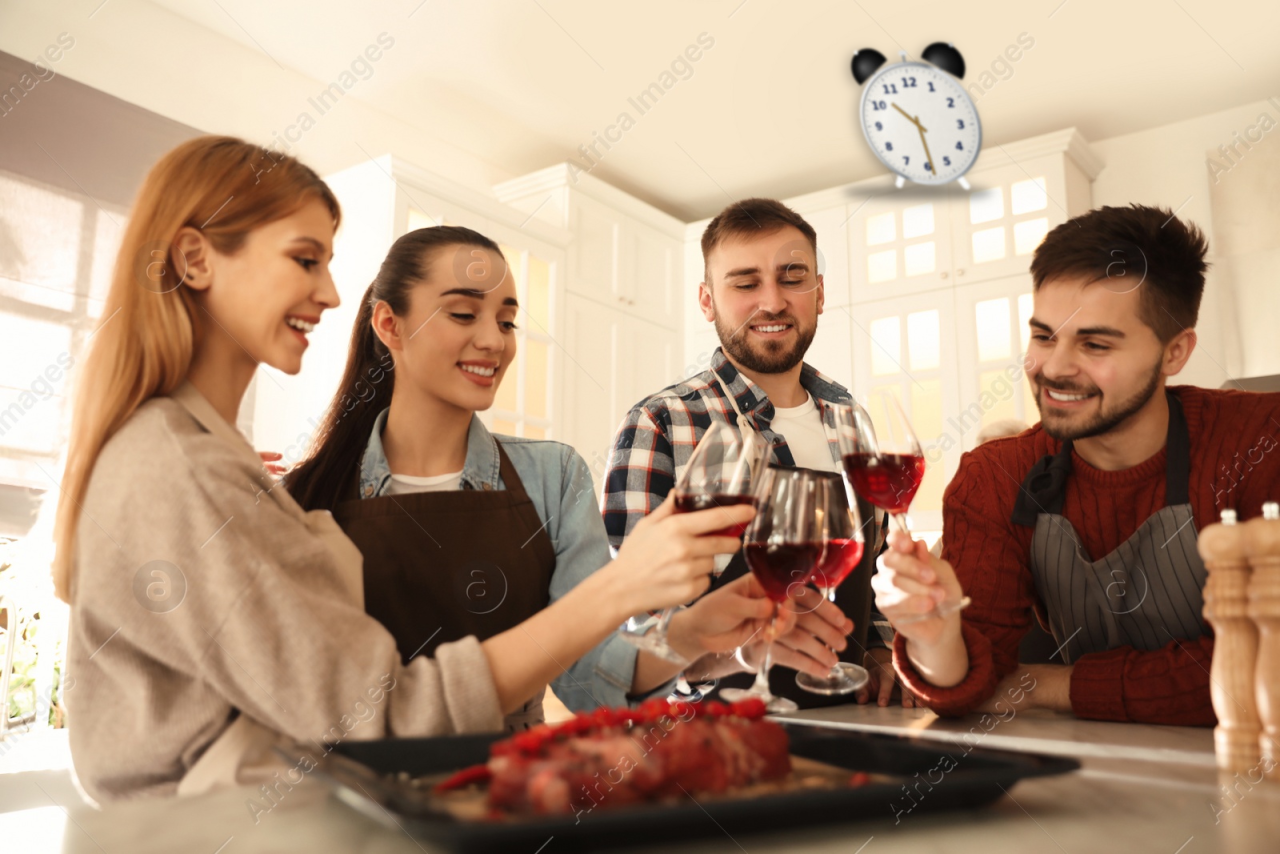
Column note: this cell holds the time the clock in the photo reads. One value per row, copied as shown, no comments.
10:29
